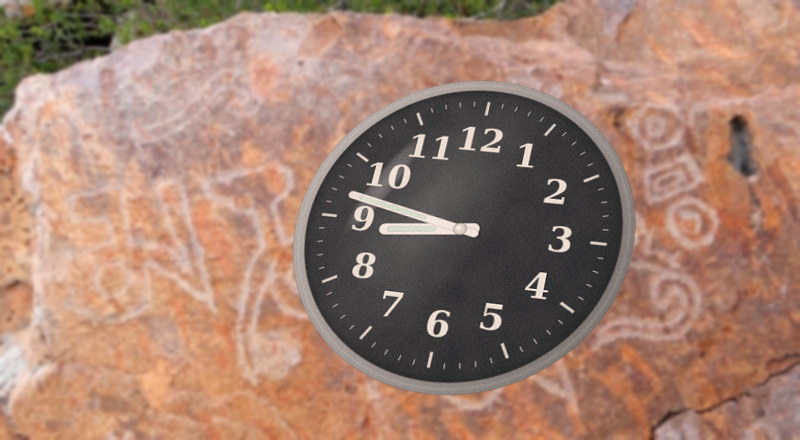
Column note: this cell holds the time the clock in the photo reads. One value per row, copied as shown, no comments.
8:47
